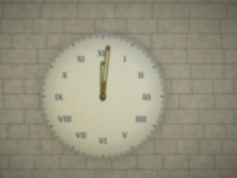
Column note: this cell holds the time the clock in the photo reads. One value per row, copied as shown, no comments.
12:01
